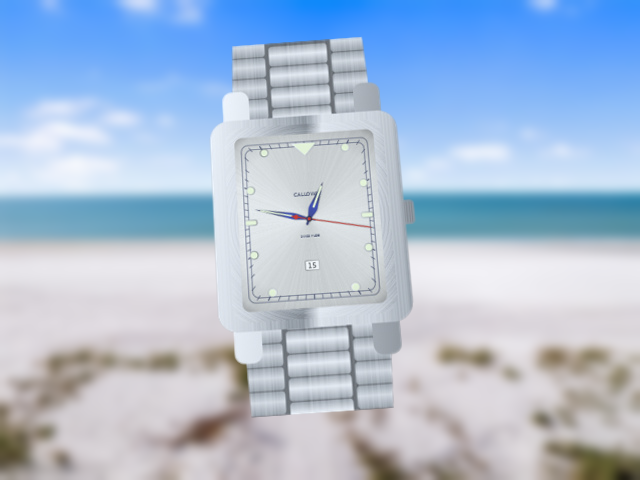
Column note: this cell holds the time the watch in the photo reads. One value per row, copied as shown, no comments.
12:47:17
